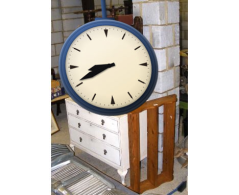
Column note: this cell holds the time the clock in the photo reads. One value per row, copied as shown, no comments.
8:41
